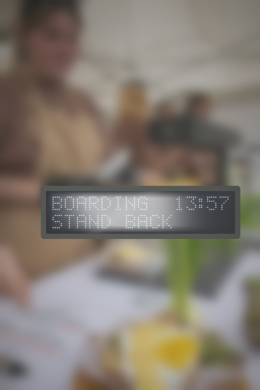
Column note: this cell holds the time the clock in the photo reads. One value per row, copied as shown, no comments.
13:57
